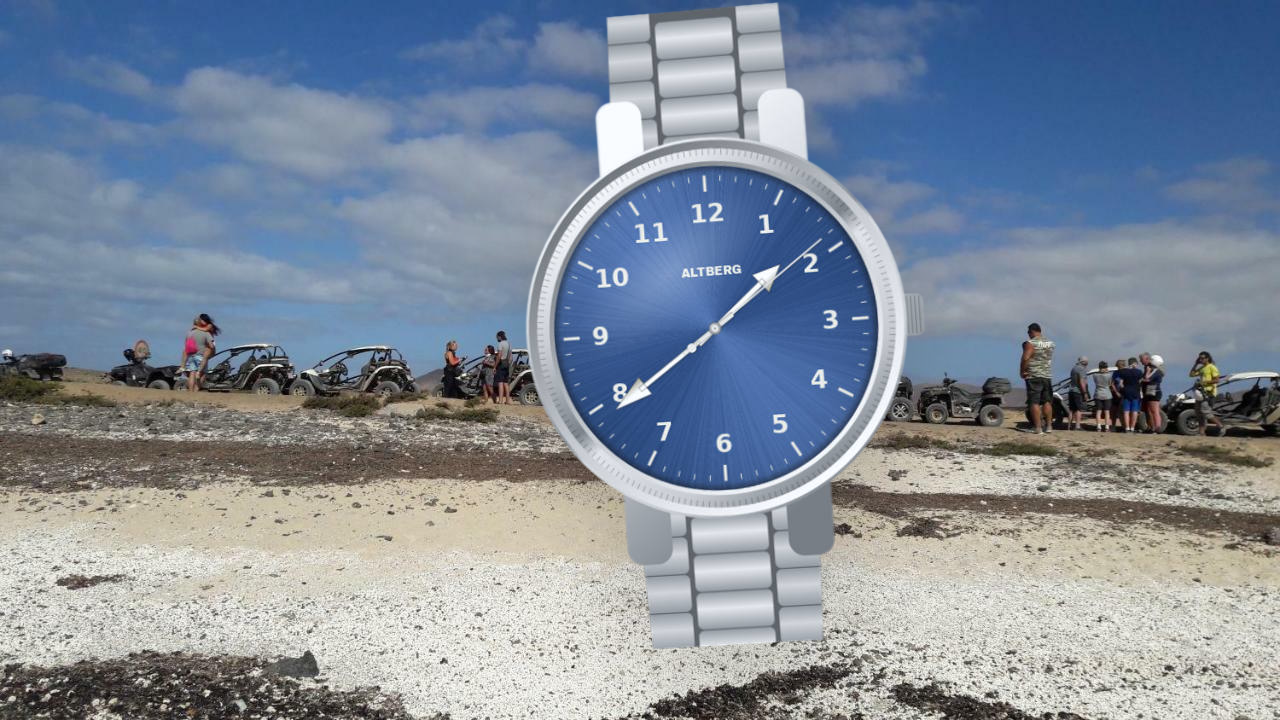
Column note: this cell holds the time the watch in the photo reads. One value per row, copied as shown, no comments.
1:39:09
